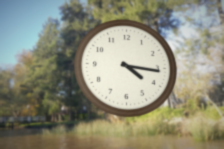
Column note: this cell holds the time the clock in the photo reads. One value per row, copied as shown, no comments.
4:16
